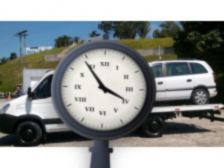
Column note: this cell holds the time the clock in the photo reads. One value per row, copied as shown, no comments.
3:54
